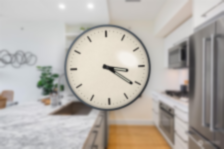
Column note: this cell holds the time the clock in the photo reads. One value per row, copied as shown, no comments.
3:21
